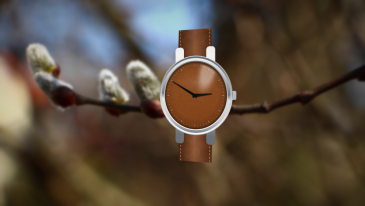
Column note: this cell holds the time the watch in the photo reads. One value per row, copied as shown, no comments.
2:50
